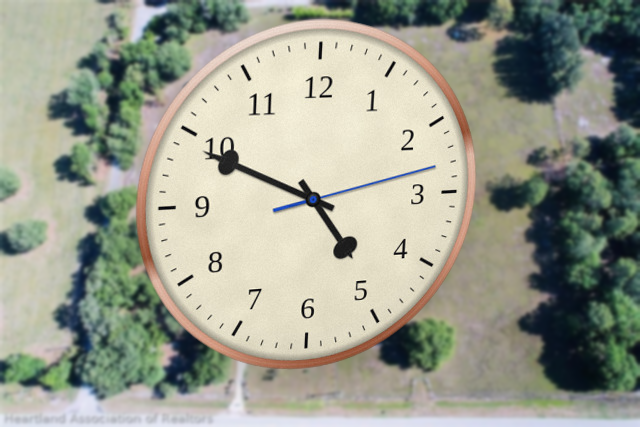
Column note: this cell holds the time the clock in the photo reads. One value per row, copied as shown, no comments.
4:49:13
